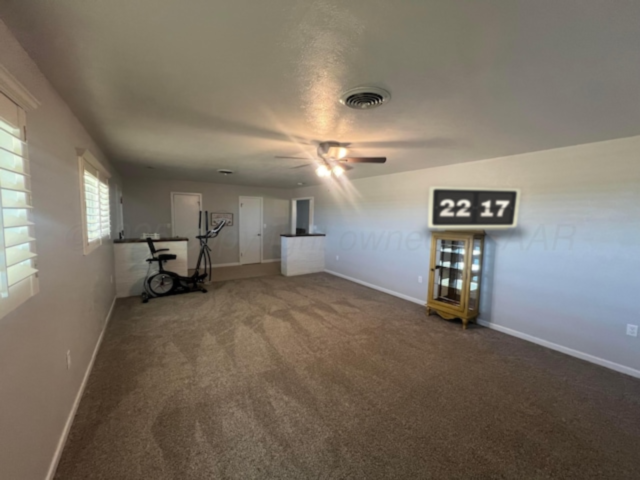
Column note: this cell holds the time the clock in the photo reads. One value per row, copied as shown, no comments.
22:17
